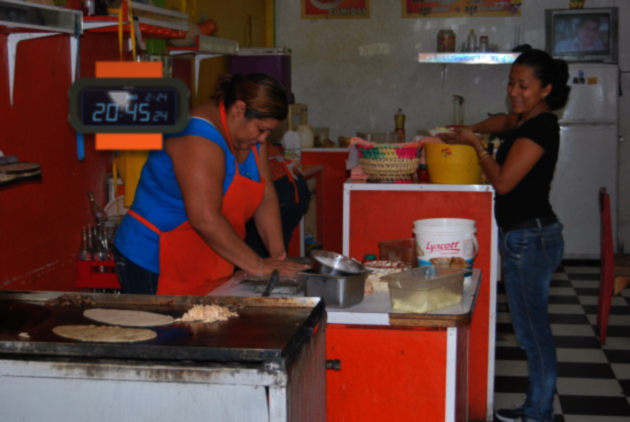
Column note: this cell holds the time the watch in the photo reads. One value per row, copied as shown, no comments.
20:45
